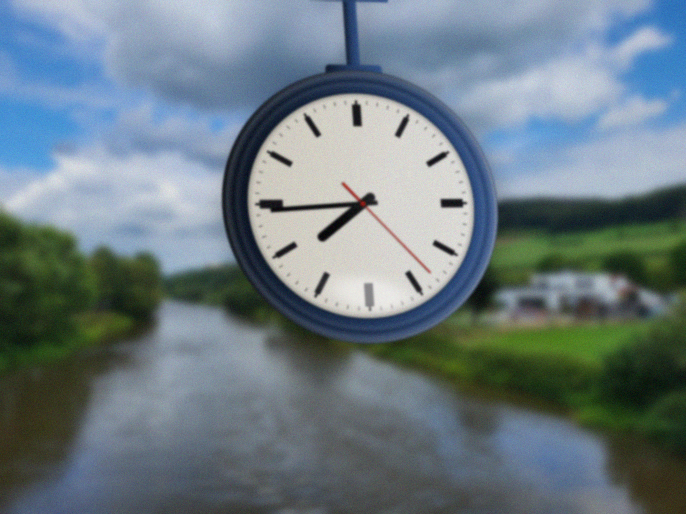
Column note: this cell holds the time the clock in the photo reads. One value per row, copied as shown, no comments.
7:44:23
